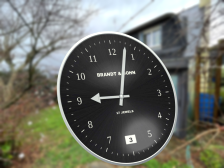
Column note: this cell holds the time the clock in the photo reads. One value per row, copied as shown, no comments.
9:03
